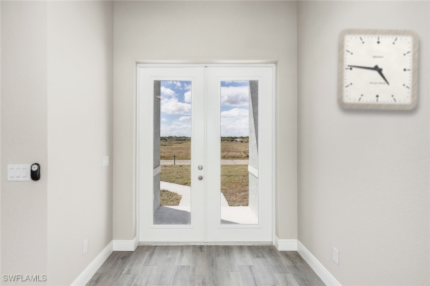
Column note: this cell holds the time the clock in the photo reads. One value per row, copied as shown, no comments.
4:46
